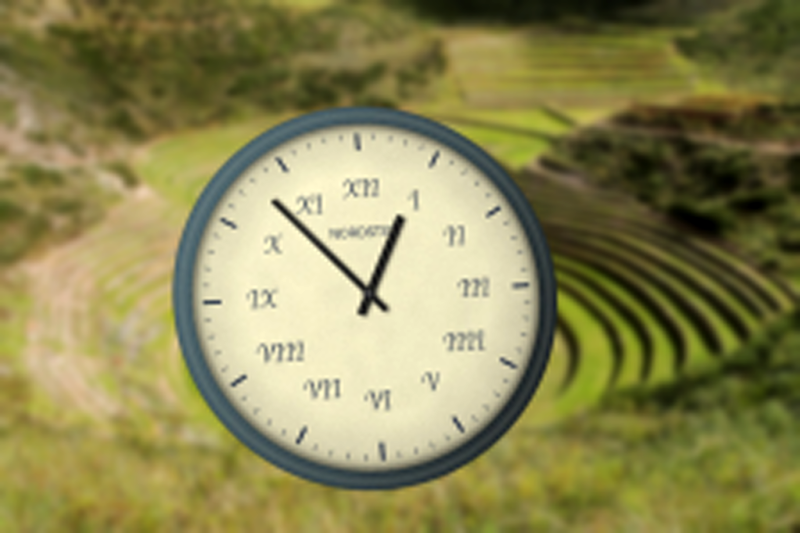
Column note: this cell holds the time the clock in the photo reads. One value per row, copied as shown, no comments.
12:53
